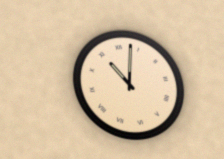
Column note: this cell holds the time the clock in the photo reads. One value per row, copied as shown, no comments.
11:03
